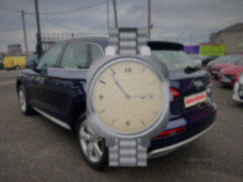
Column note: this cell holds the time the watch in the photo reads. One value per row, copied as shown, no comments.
2:54
